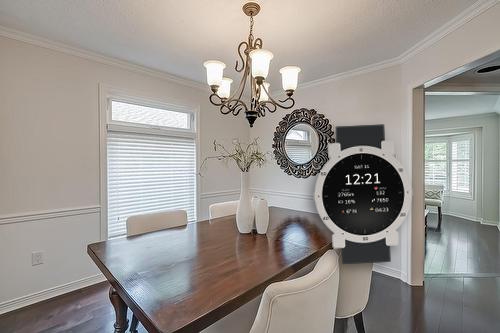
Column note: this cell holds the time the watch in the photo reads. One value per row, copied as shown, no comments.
12:21
